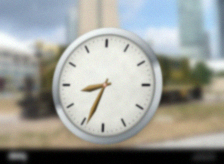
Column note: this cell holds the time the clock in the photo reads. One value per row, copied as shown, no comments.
8:34
